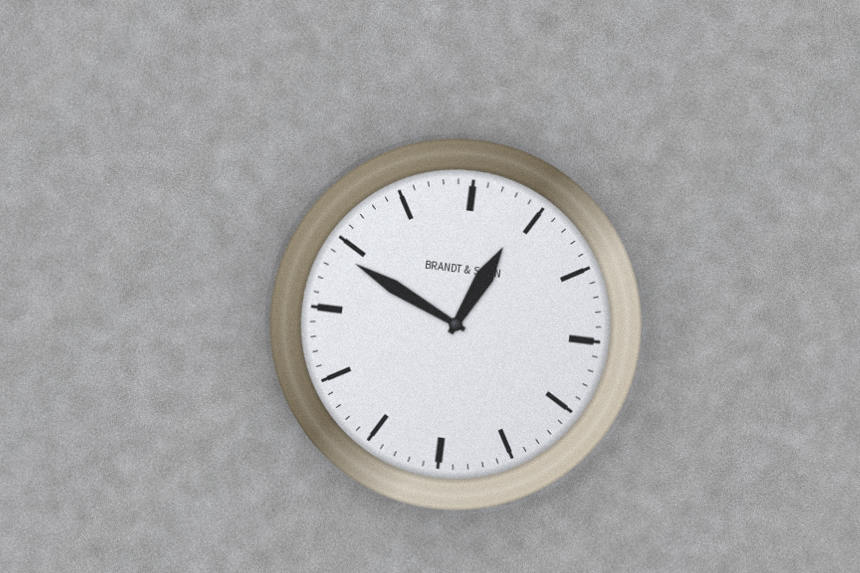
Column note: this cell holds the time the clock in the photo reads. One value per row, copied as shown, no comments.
12:49
